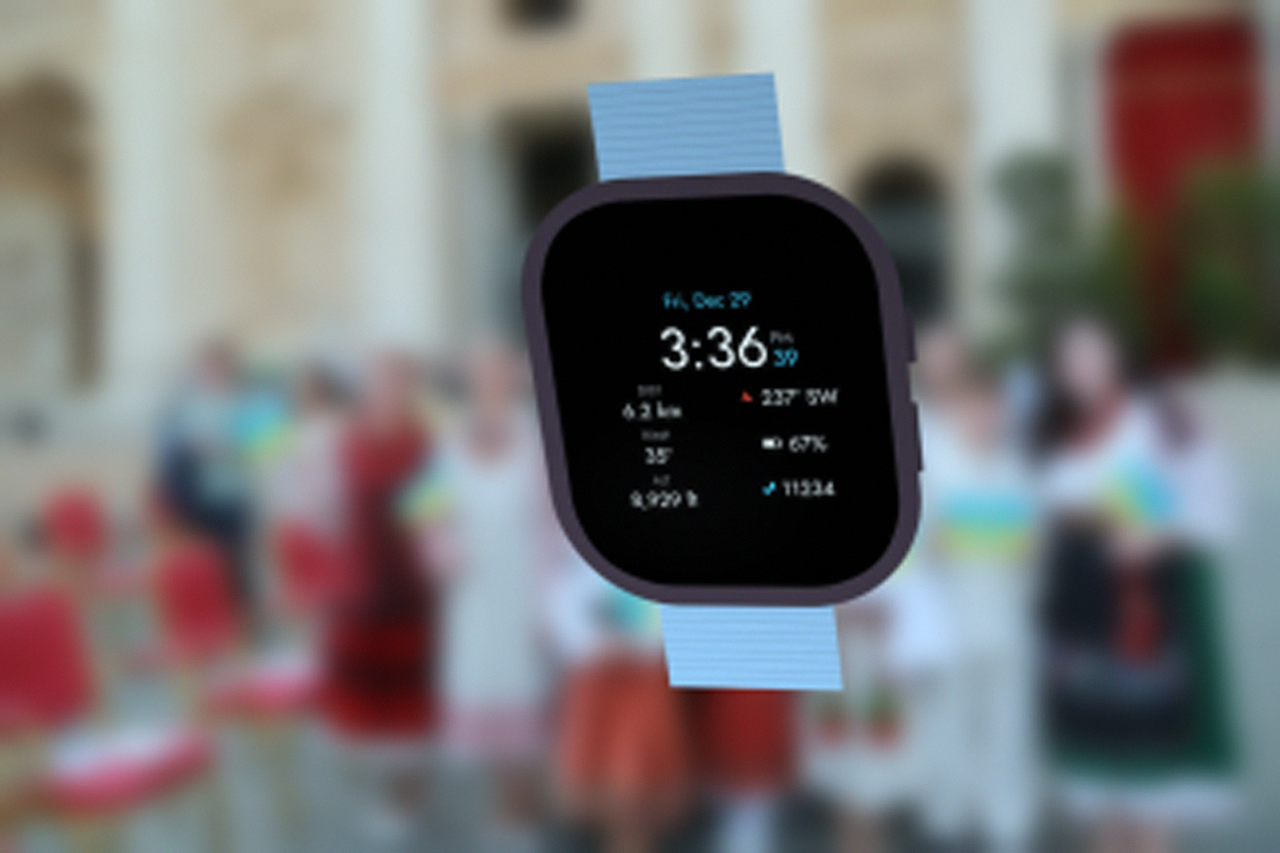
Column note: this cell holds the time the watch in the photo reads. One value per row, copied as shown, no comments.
3:36
